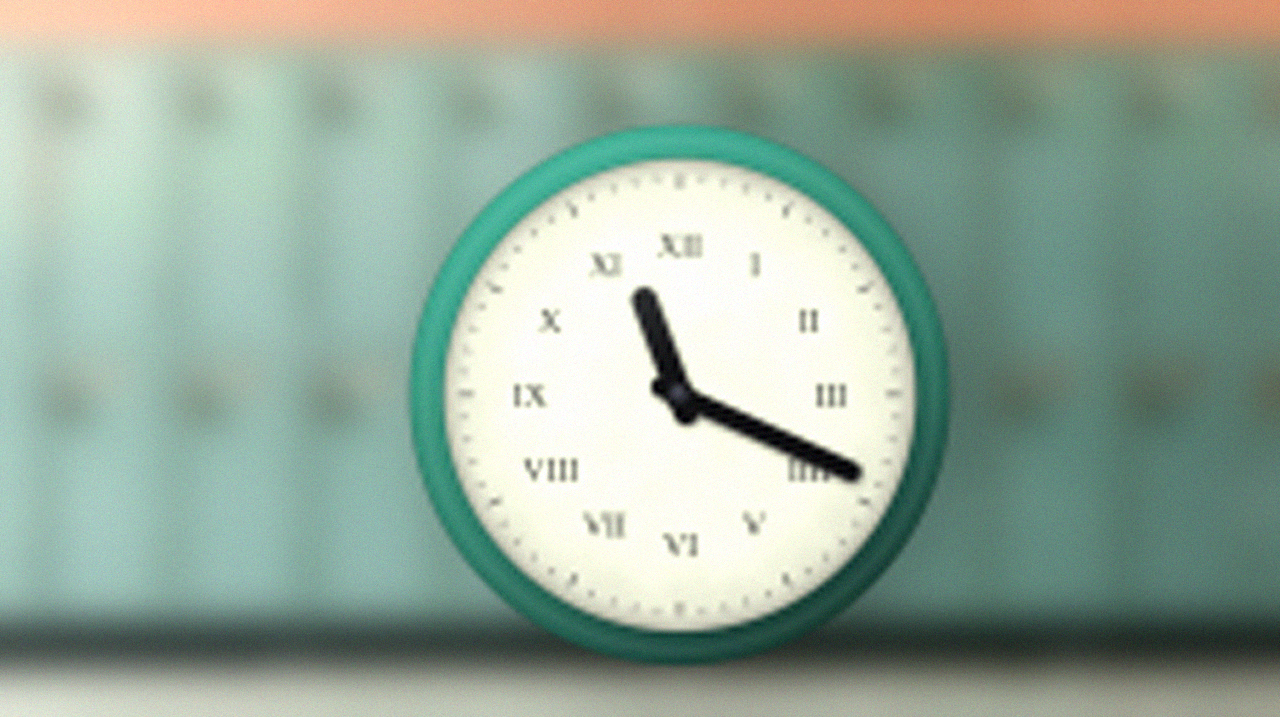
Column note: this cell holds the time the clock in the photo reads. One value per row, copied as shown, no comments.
11:19
